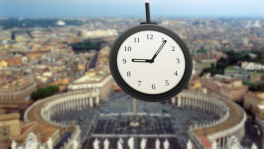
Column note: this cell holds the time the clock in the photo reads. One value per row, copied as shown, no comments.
9:06
